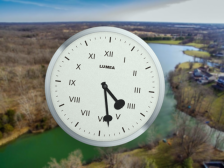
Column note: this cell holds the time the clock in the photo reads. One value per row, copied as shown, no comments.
4:28
